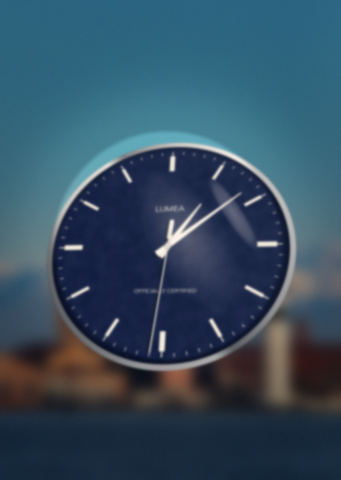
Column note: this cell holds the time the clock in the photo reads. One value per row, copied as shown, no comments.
1:08:31
